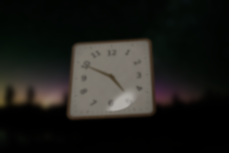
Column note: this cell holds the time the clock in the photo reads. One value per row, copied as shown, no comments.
4:50
